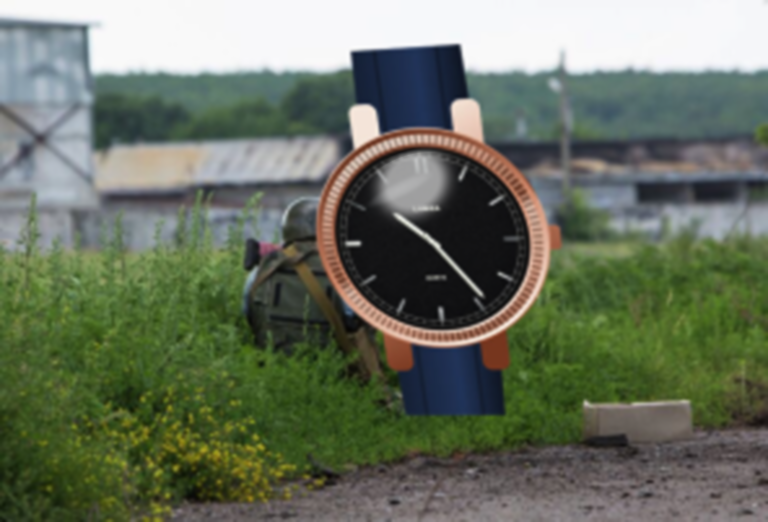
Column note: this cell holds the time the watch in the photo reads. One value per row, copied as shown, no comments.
10:24
